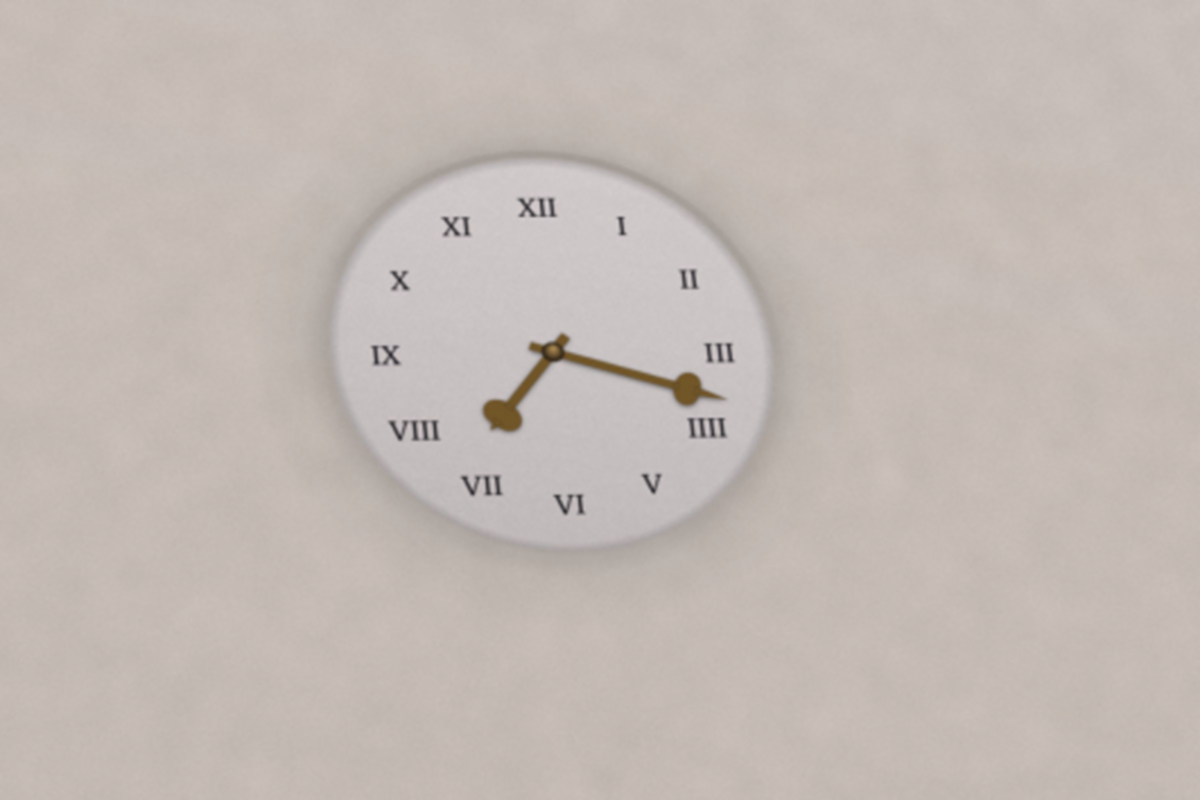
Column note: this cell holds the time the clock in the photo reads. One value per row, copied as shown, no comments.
7:18
